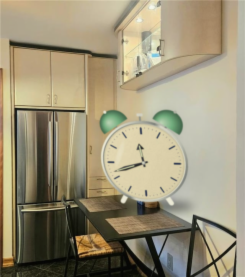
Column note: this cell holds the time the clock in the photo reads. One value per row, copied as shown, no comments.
11:42
